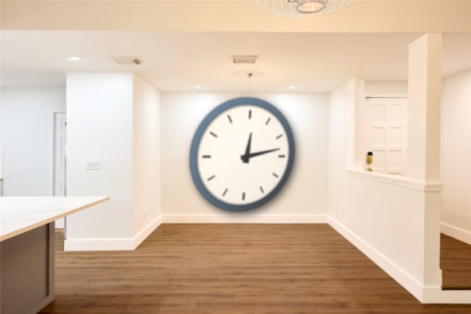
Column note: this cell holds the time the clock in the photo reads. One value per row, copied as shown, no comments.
12:13
